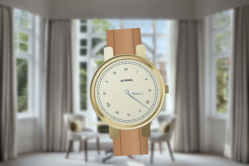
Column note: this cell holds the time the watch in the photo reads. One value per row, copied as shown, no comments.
3:22
